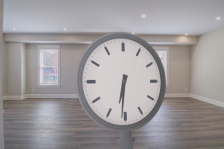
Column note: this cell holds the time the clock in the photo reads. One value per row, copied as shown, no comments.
6:31
